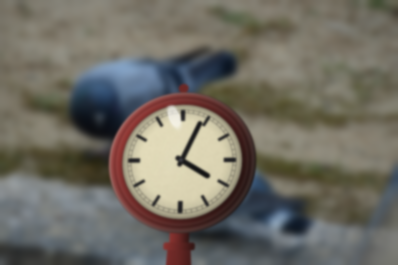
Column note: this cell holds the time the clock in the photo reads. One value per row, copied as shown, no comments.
4:04
